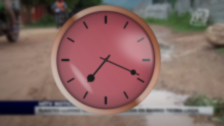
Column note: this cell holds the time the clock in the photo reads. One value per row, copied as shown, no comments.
7:19
